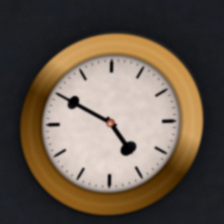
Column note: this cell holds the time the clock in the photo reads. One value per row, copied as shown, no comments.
4:50
